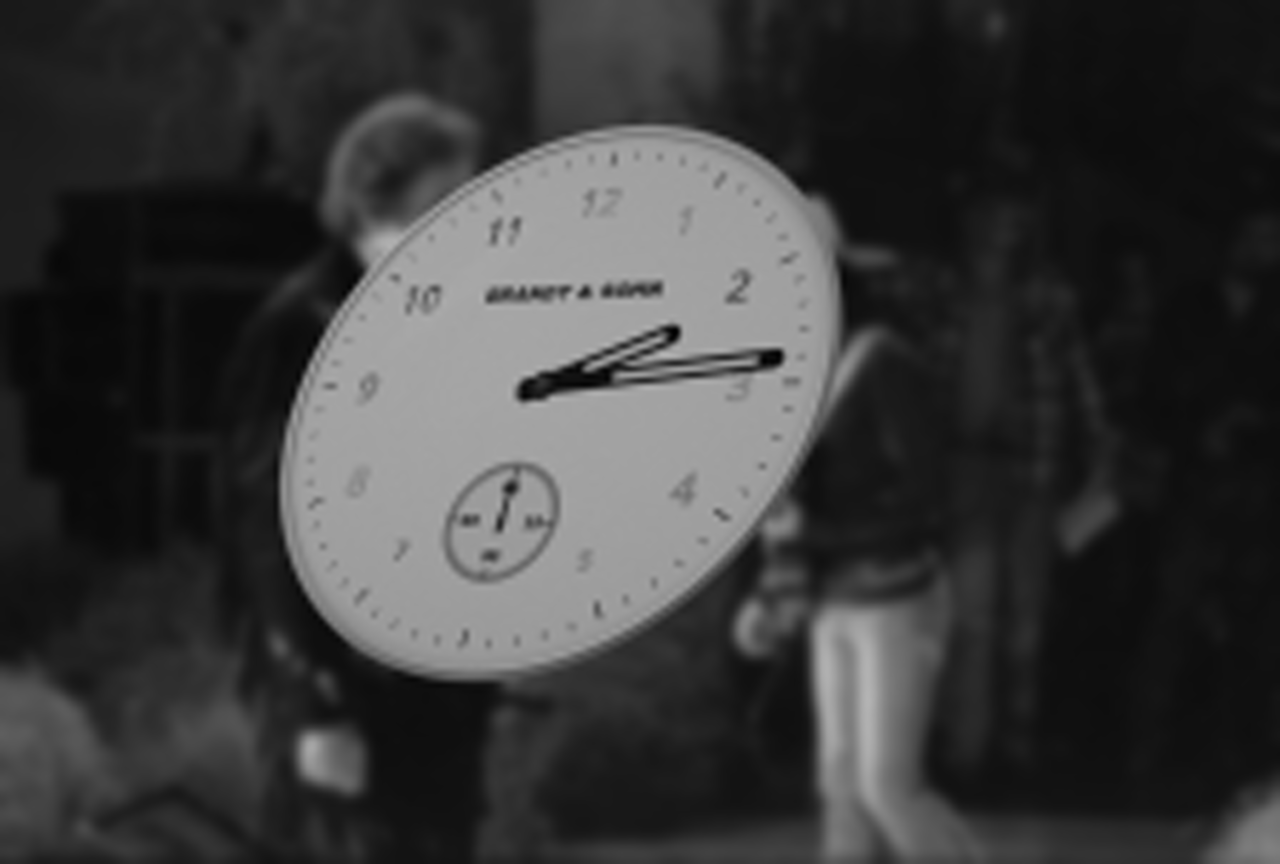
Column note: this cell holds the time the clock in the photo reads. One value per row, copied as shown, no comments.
2:14
